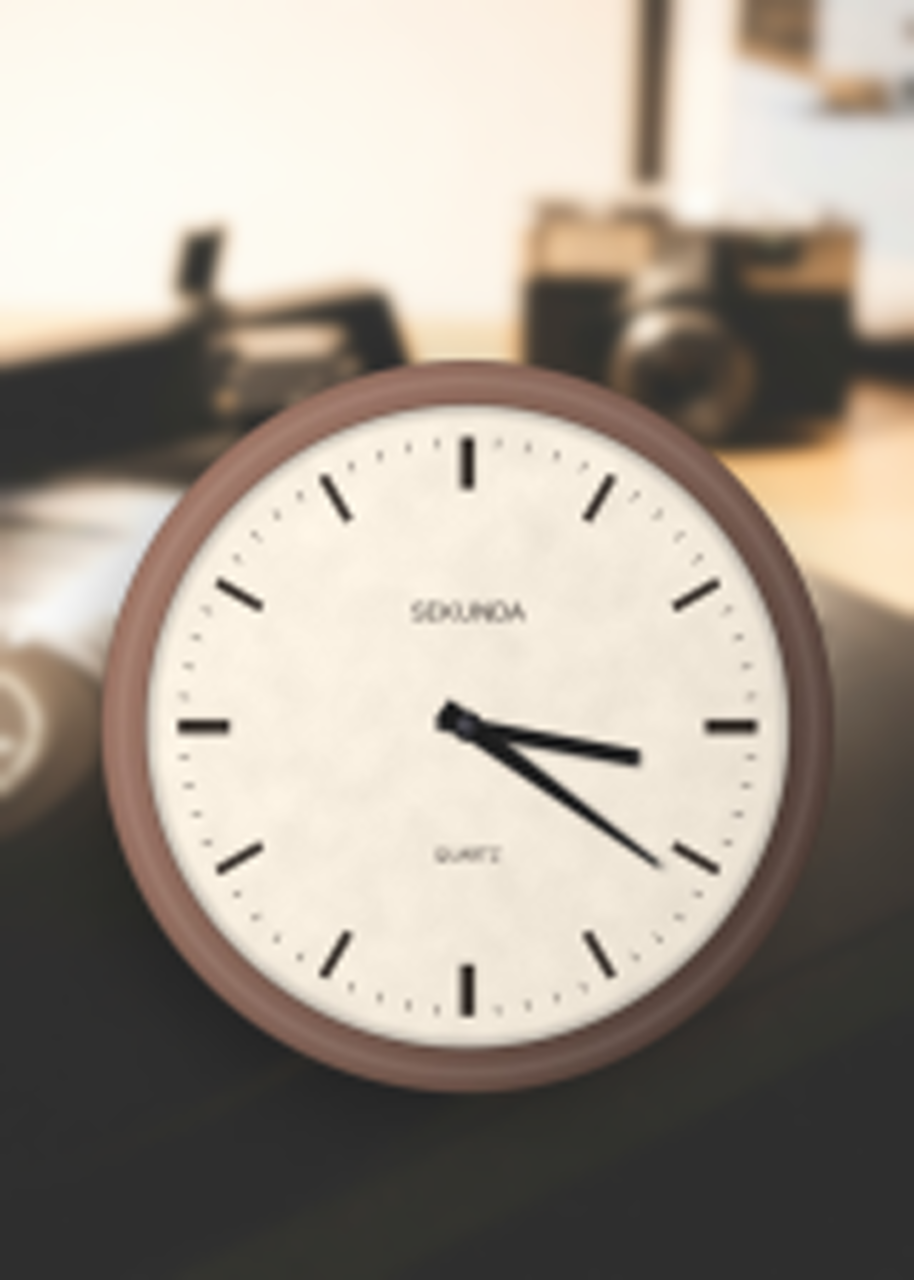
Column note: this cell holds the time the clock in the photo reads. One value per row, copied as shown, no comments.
3:21
